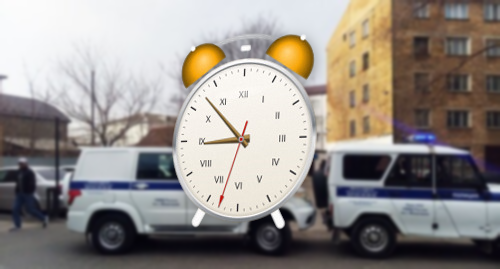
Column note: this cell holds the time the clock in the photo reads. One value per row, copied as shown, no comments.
8:52:33
